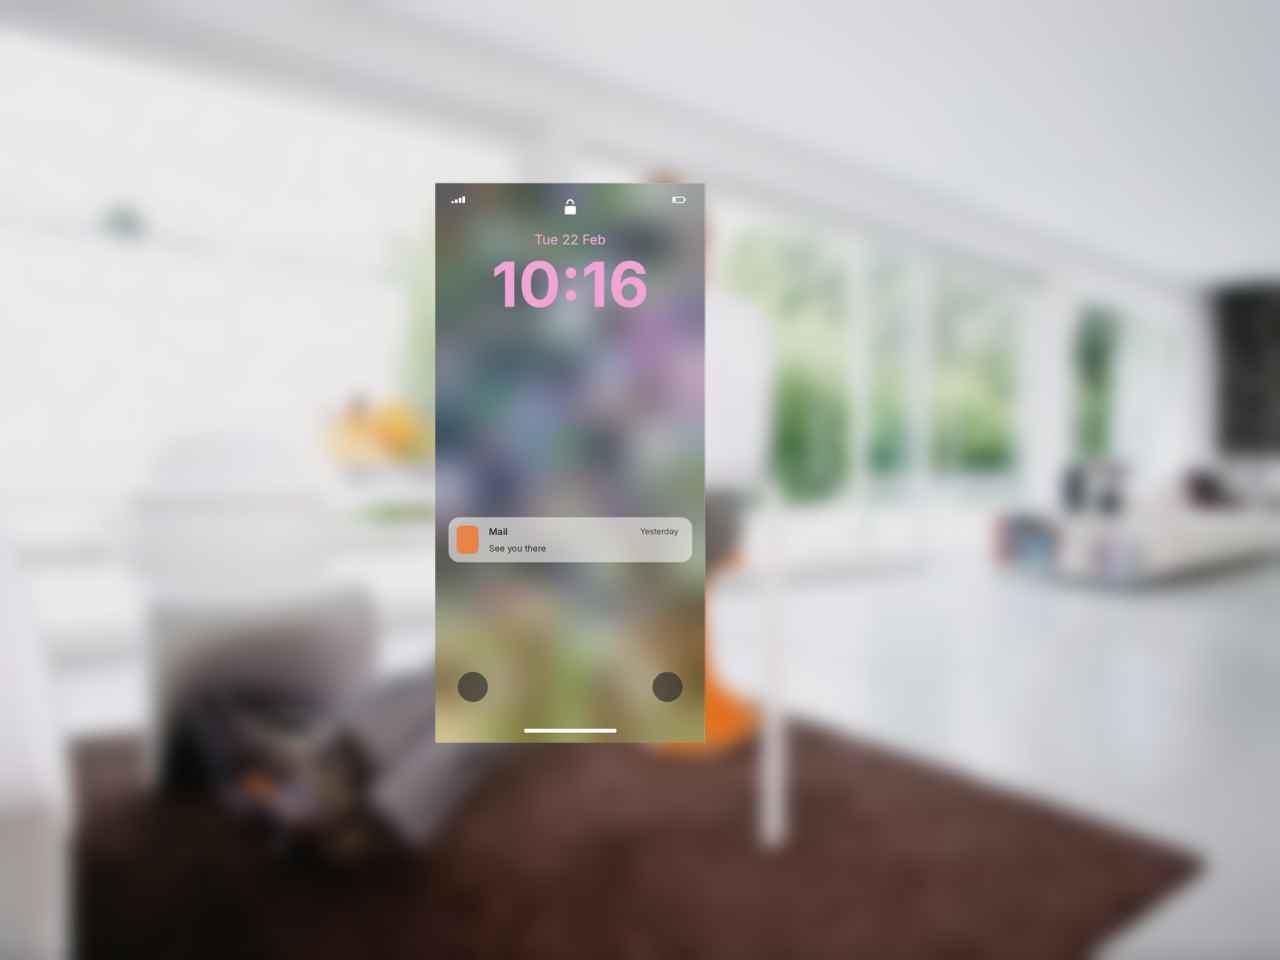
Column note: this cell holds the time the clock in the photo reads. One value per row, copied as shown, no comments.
10:16
